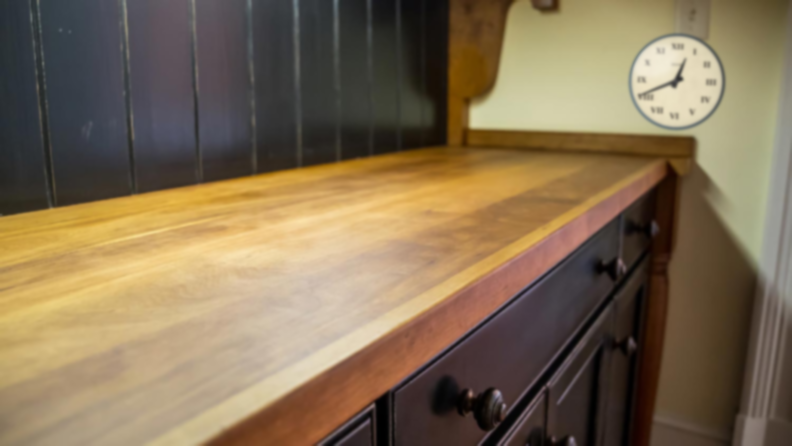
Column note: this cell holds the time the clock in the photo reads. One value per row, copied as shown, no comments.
12:41
